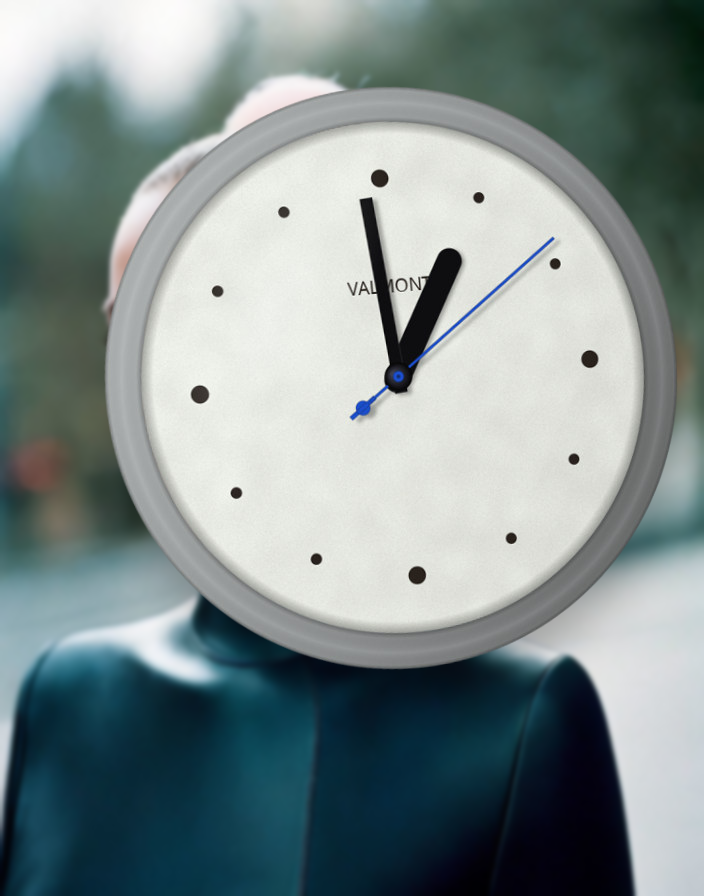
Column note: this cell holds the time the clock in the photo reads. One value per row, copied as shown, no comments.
12:59:09
